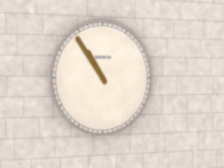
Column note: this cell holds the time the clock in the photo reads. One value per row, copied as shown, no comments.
10:54
